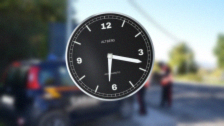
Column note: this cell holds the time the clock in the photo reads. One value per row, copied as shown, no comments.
6:18
